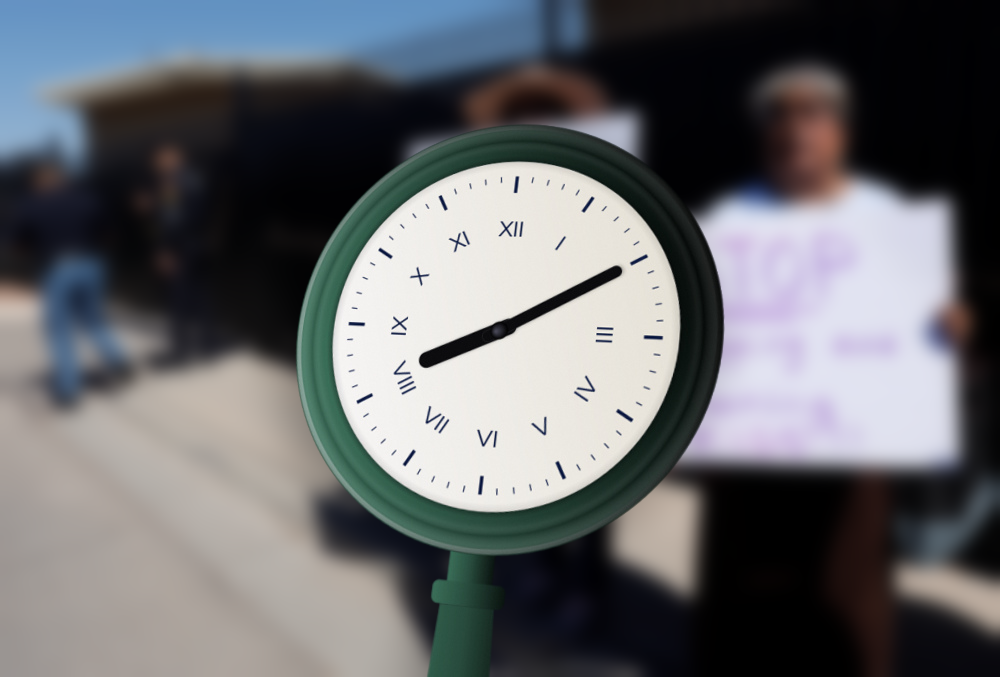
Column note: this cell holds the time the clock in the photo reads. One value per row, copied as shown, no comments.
8:10
